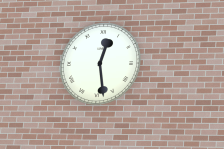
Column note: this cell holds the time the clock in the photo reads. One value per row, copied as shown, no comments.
12:28
